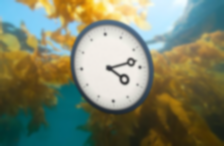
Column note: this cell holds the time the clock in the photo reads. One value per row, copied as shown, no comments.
4:13
